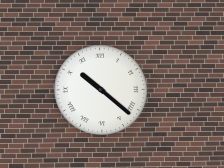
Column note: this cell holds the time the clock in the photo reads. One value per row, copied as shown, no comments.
10:22
